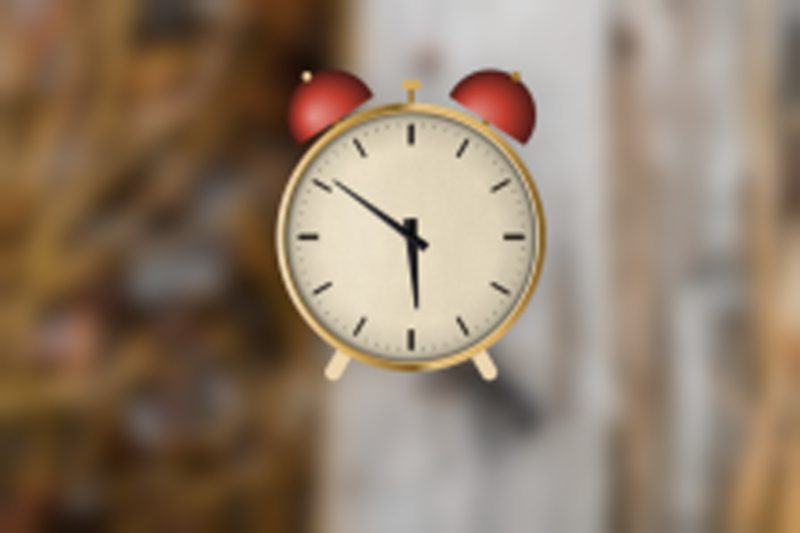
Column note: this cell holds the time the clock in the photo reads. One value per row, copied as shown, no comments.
5:51
